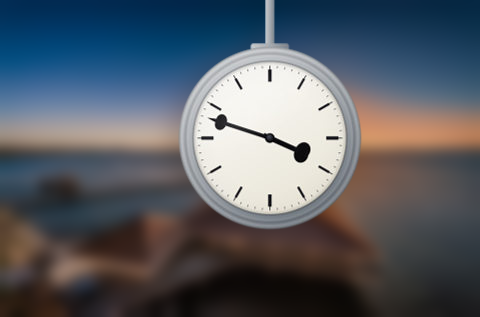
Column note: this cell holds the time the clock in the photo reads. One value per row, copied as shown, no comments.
3:48
